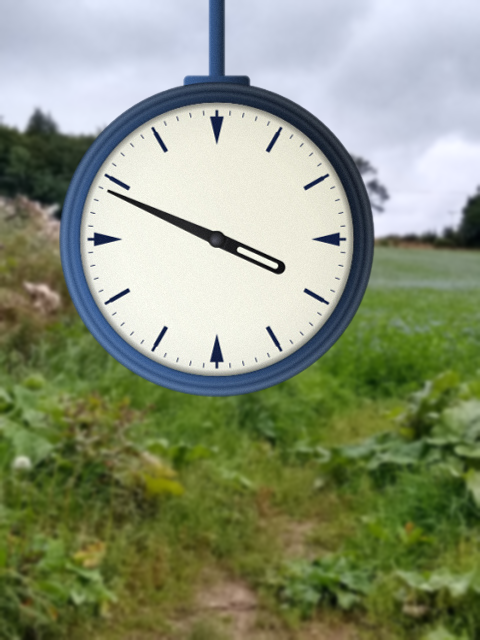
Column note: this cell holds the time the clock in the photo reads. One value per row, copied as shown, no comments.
3:49
